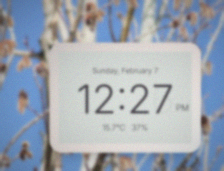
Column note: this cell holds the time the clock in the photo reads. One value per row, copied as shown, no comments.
12:27
